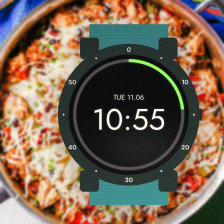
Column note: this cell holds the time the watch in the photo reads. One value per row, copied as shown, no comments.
10:55
